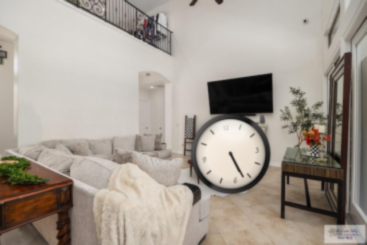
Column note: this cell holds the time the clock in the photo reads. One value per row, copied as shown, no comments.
5:27
